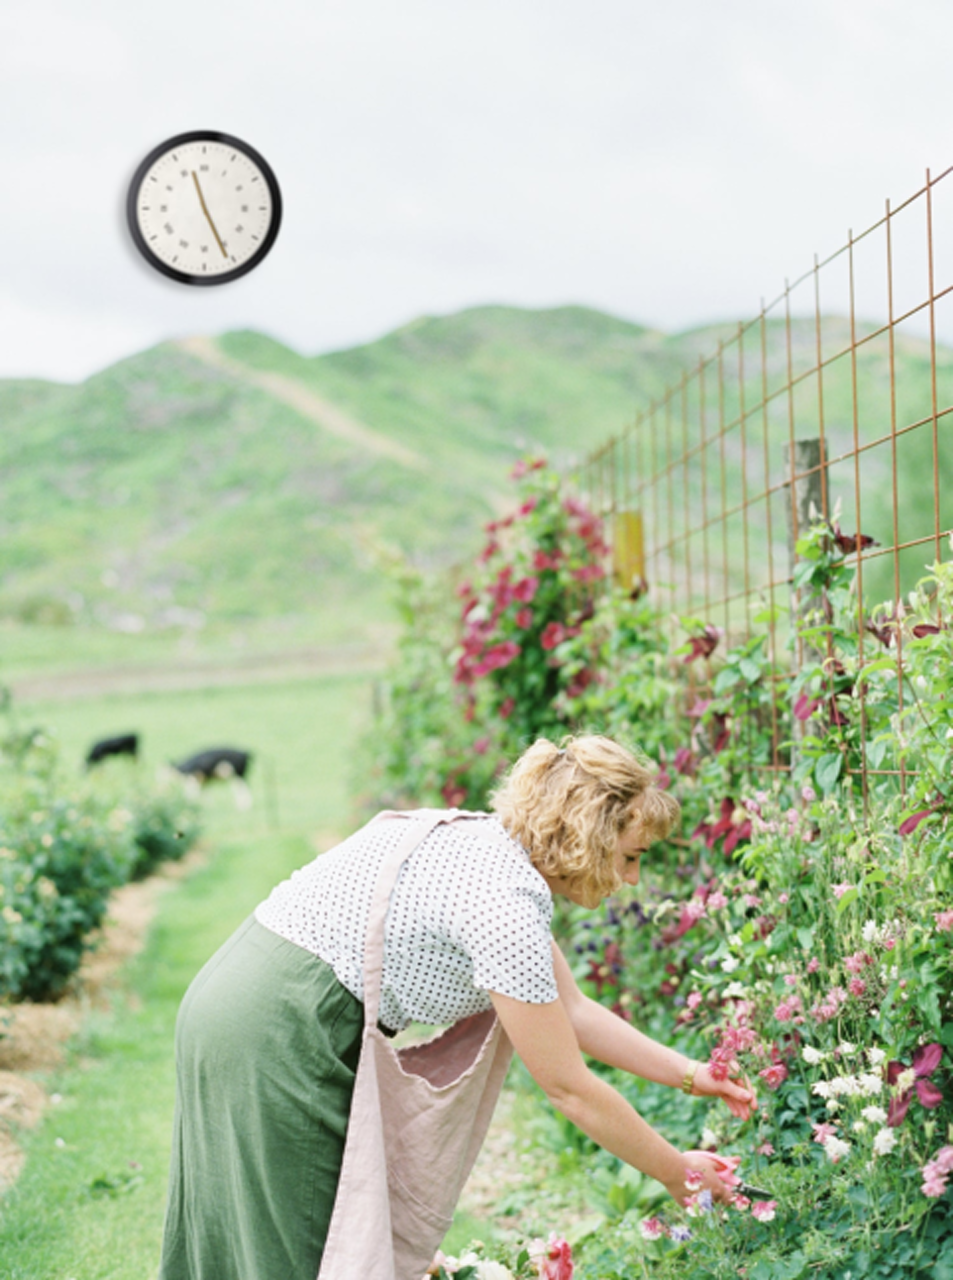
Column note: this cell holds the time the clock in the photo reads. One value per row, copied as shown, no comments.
11:26
